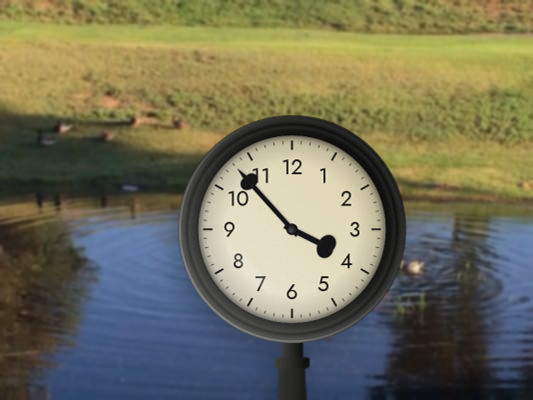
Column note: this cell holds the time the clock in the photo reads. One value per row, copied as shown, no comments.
3:53
